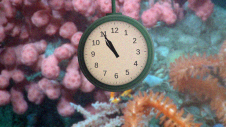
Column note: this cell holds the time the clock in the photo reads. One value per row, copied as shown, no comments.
10:55
